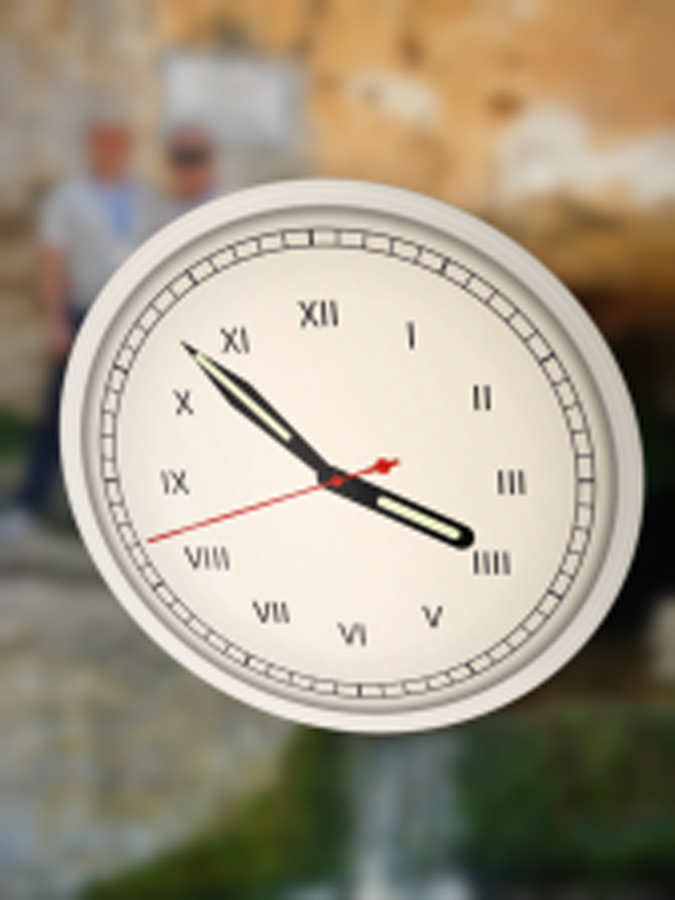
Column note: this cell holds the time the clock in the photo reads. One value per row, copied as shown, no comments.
3:52:42
